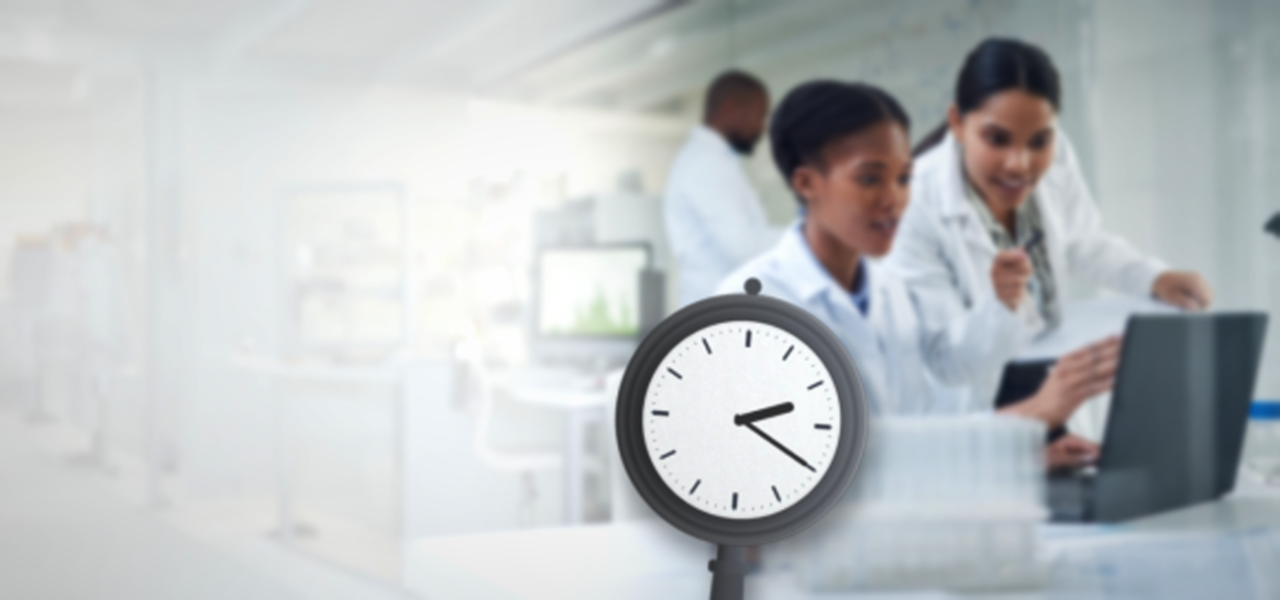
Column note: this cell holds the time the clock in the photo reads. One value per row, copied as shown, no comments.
2:20
